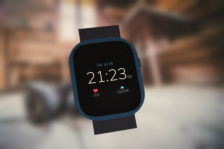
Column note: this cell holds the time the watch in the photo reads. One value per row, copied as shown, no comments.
21:23
